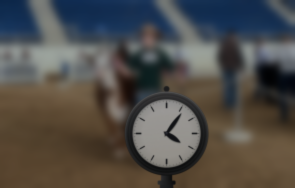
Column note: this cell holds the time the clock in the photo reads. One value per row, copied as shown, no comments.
4:06
